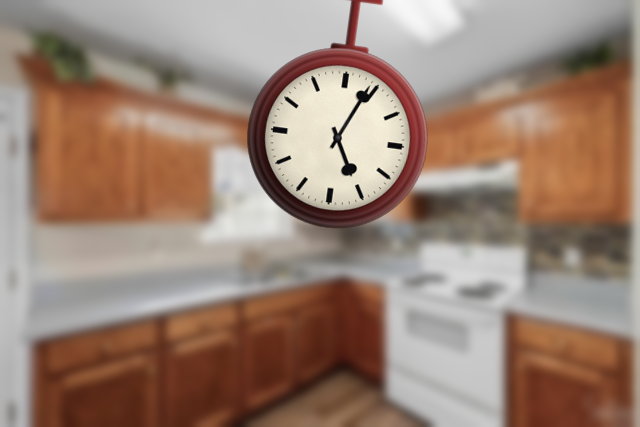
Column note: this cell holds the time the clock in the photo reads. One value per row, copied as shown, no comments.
5:04
